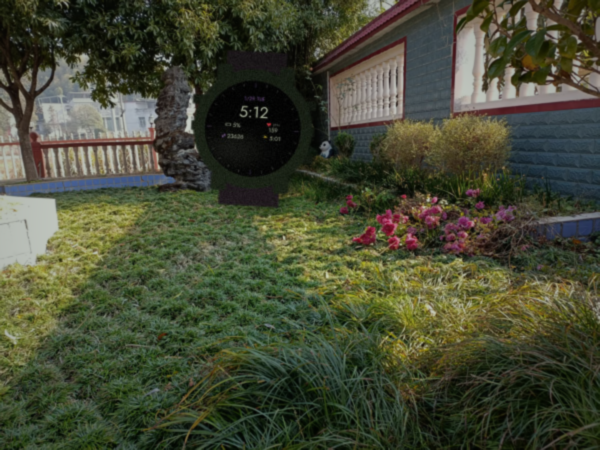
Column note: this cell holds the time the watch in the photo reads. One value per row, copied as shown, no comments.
5:12
